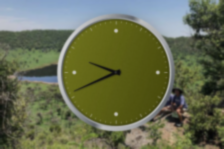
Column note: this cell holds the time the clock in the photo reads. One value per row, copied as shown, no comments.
9:41
